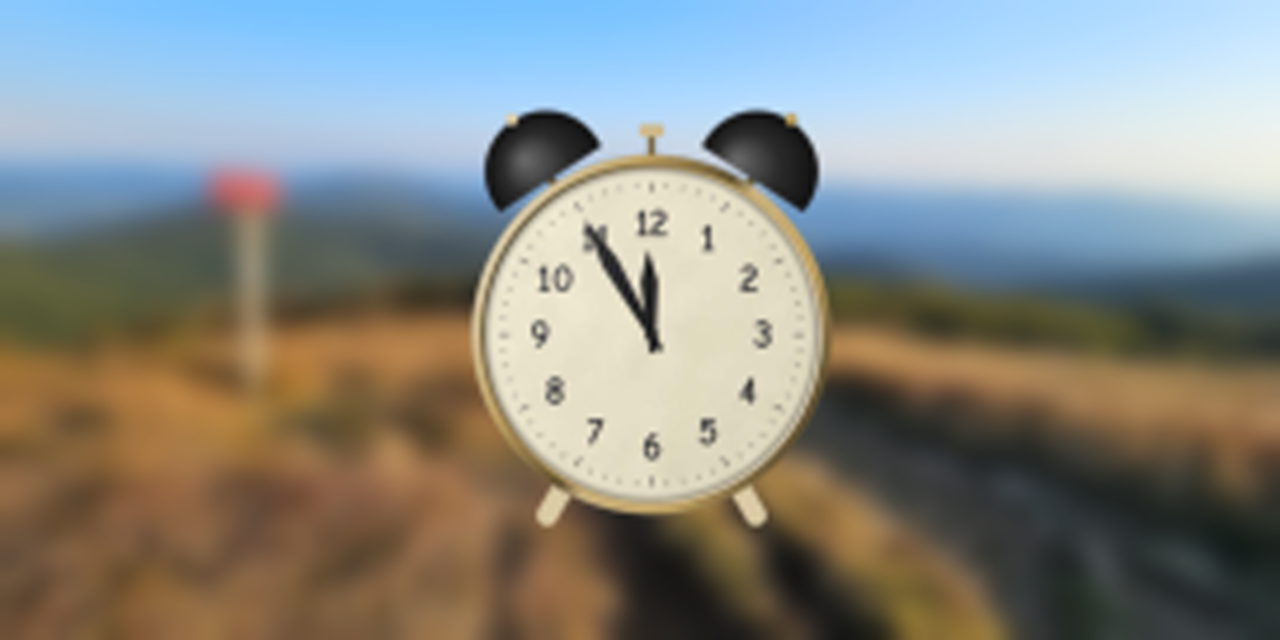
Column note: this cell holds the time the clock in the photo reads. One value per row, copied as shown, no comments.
11:55
